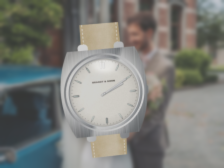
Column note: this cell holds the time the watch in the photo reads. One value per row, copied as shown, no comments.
2:10
